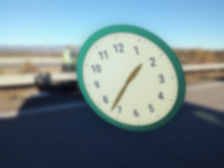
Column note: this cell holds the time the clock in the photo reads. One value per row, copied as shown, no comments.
1:37
